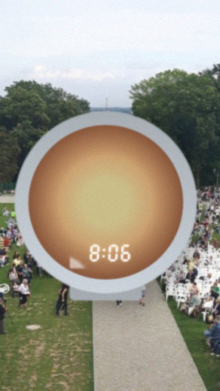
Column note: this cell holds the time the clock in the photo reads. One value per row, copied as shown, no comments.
8:06
